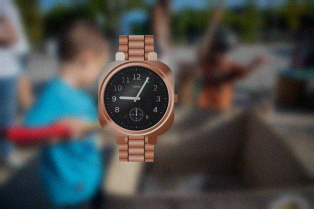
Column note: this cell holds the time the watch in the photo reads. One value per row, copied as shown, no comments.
9:05
